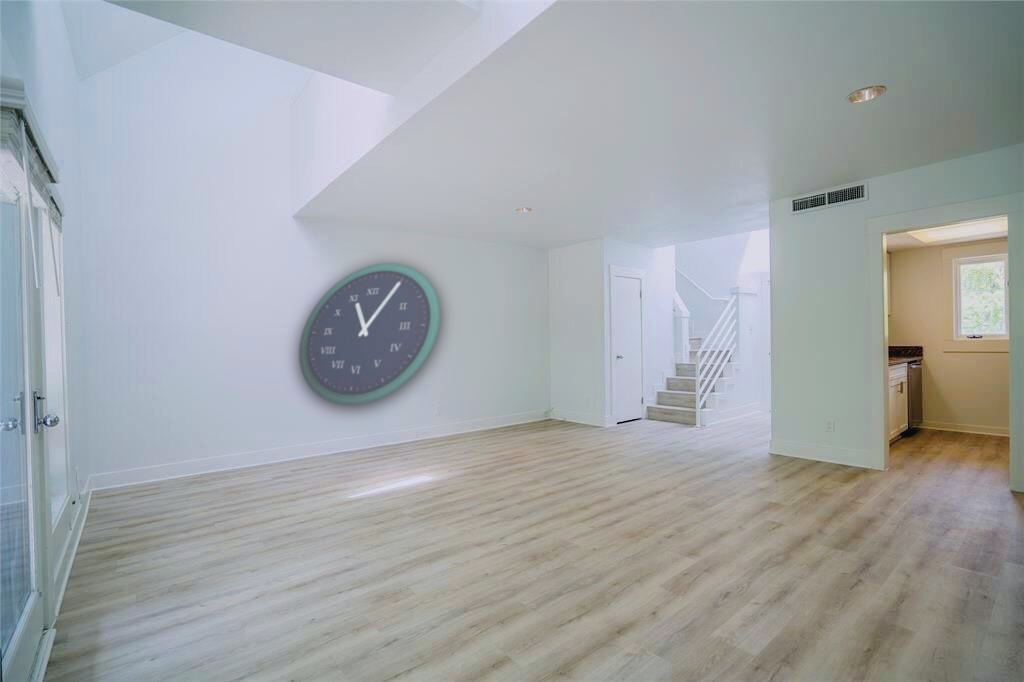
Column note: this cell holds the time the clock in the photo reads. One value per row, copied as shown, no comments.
11:05
